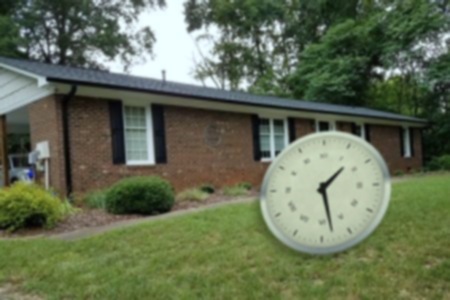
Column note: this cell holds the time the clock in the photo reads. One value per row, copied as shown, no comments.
1:28
